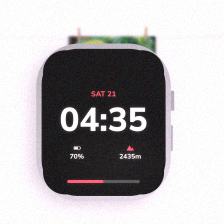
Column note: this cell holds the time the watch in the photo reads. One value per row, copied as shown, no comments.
4:35
